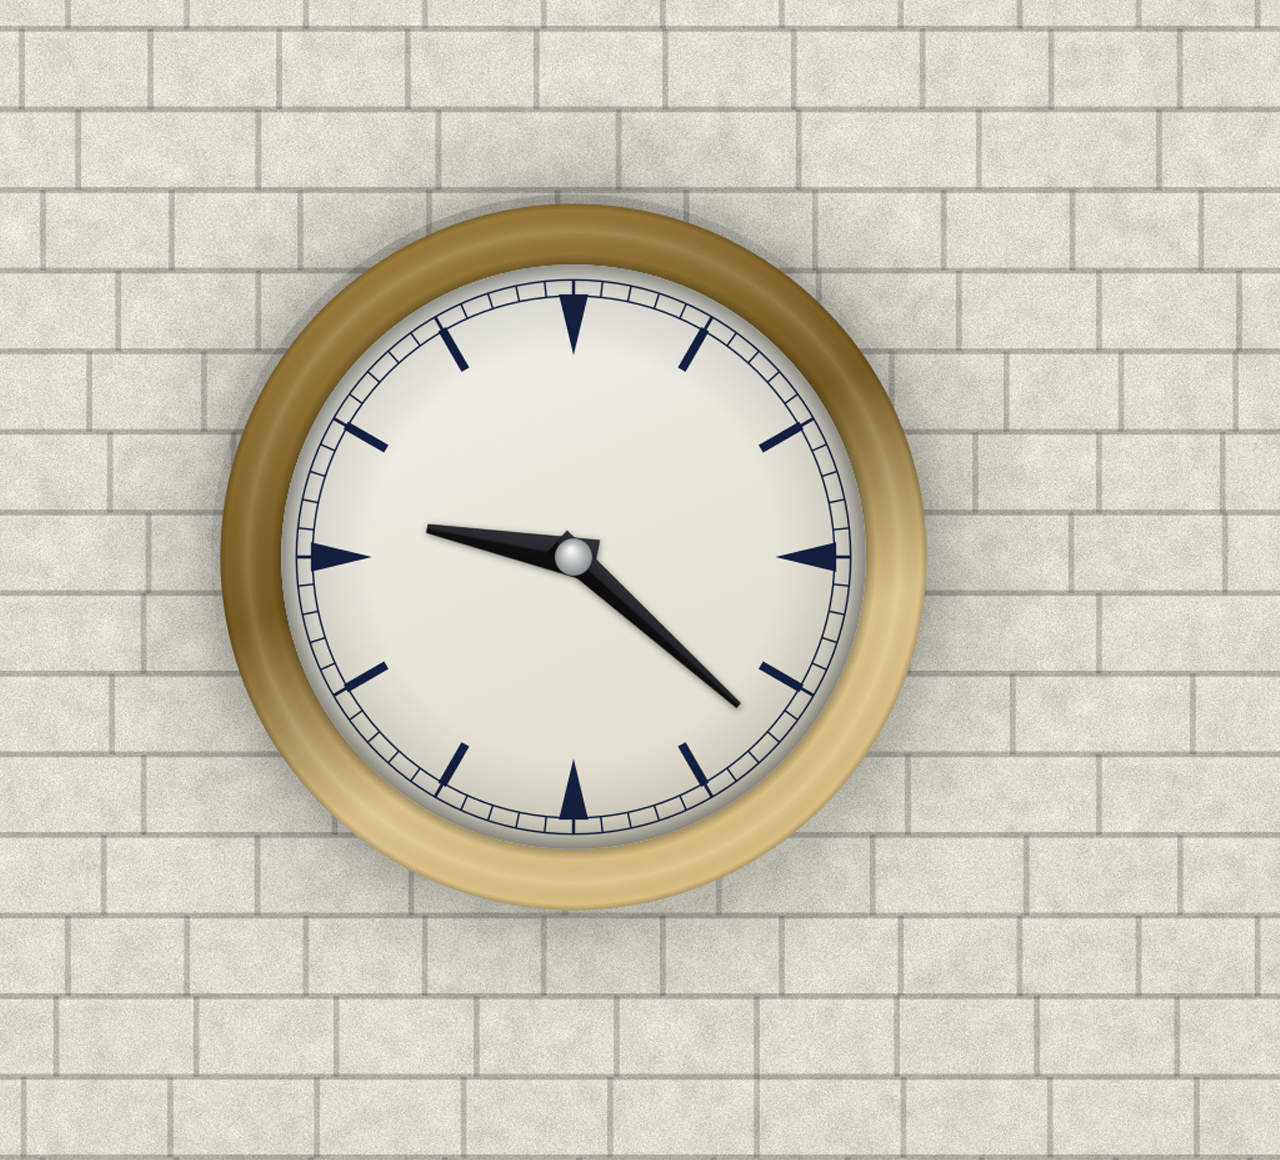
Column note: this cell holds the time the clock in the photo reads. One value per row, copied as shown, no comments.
9:22
